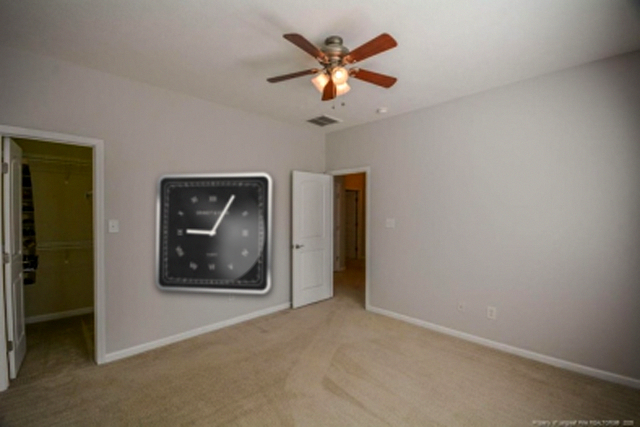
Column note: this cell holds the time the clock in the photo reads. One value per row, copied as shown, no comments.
9:05
